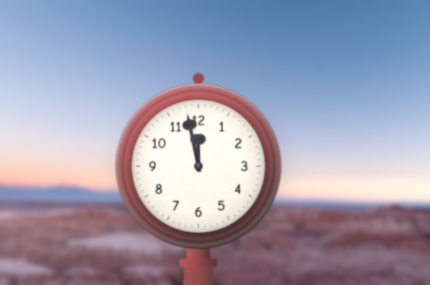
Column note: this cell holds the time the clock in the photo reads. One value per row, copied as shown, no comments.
11:58
